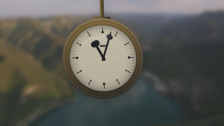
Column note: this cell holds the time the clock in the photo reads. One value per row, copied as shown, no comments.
11:03
